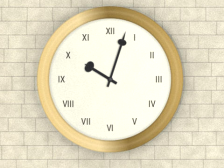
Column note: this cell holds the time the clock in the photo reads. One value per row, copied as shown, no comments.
10:03
